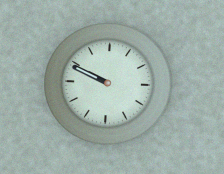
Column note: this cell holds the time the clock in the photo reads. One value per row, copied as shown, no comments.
9:49
